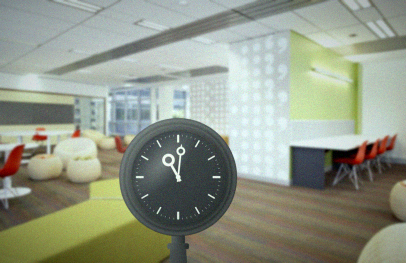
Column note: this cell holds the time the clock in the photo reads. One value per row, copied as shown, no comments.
11:01
